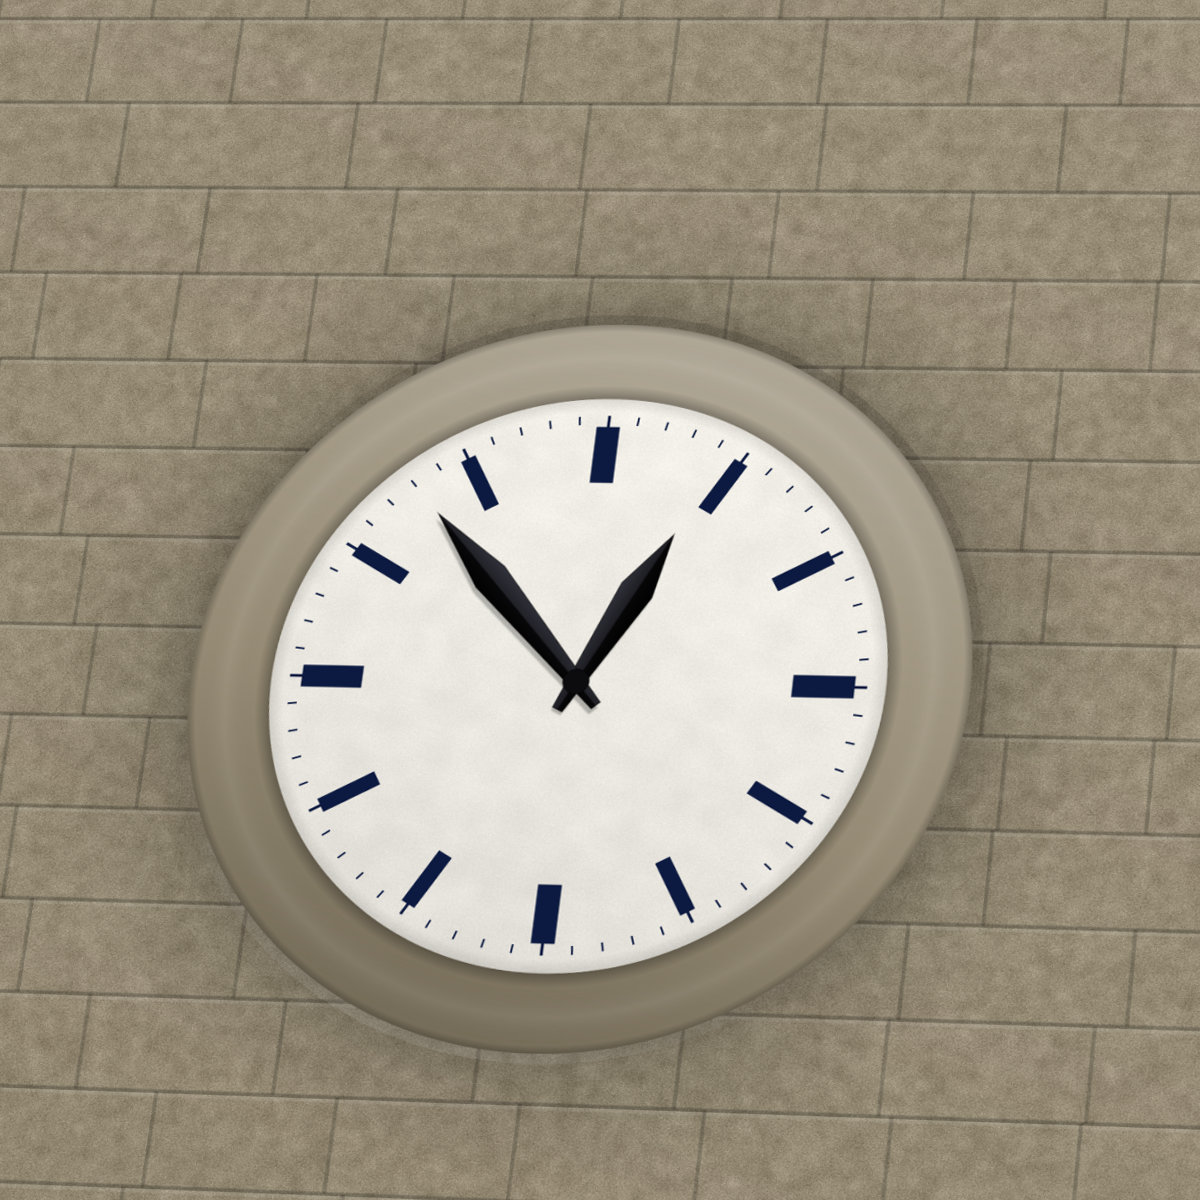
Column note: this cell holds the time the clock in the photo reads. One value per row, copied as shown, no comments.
12:53
